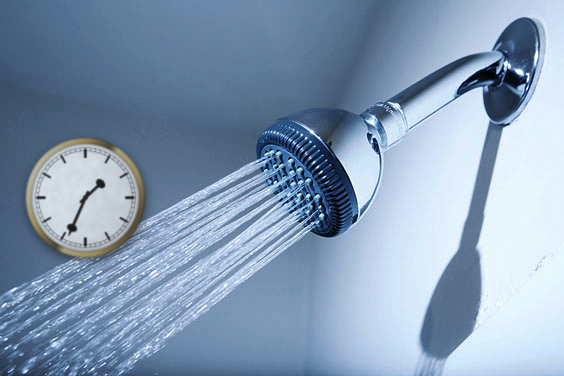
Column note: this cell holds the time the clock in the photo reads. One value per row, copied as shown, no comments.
1:34
